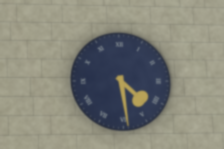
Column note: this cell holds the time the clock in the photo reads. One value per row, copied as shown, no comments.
4:29
